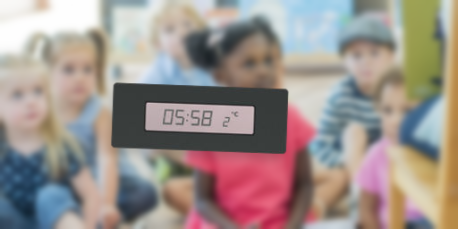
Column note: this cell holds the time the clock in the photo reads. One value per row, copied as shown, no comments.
5:58
